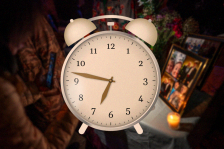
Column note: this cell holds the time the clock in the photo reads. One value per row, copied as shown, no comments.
6:47
